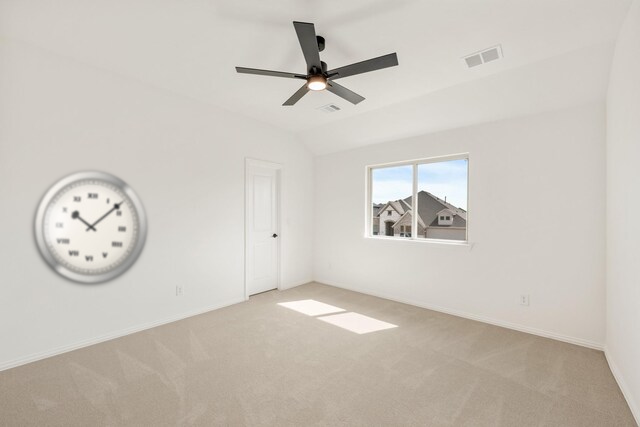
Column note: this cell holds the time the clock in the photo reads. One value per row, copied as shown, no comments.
10:08
